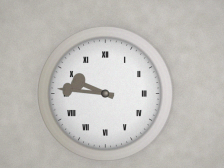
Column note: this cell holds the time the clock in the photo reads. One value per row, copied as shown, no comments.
9:46
